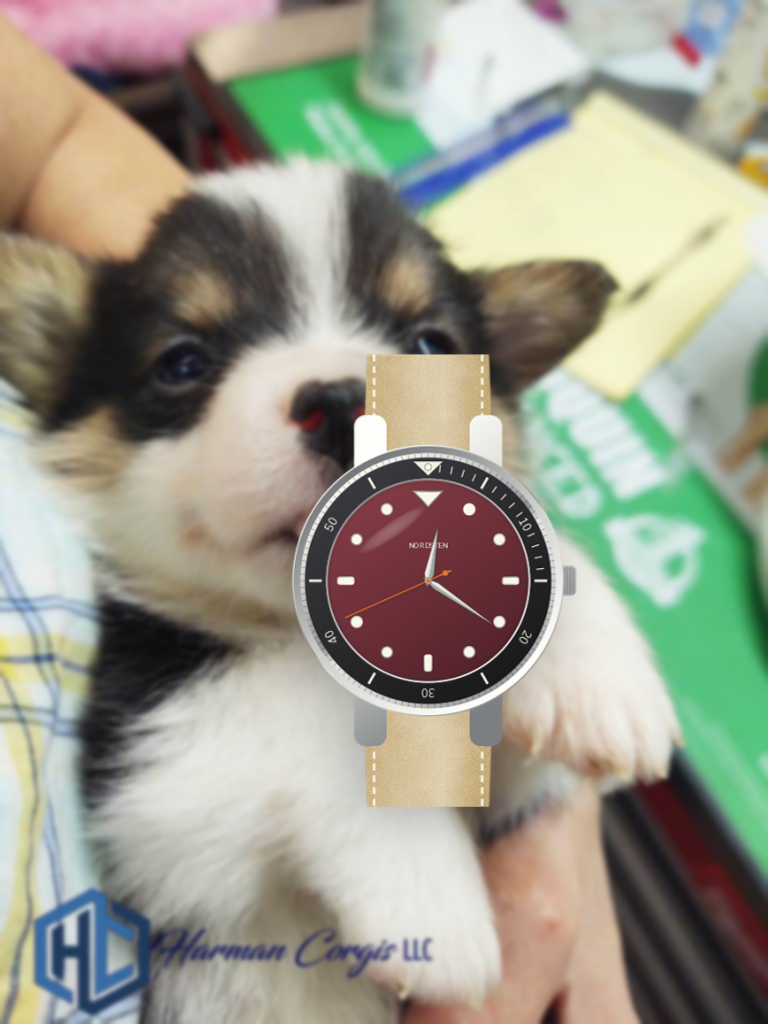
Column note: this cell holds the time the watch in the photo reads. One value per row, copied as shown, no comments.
12:20:41
